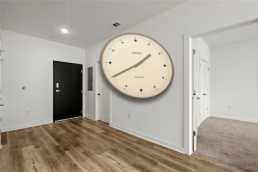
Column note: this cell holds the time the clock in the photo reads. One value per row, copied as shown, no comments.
1:40
